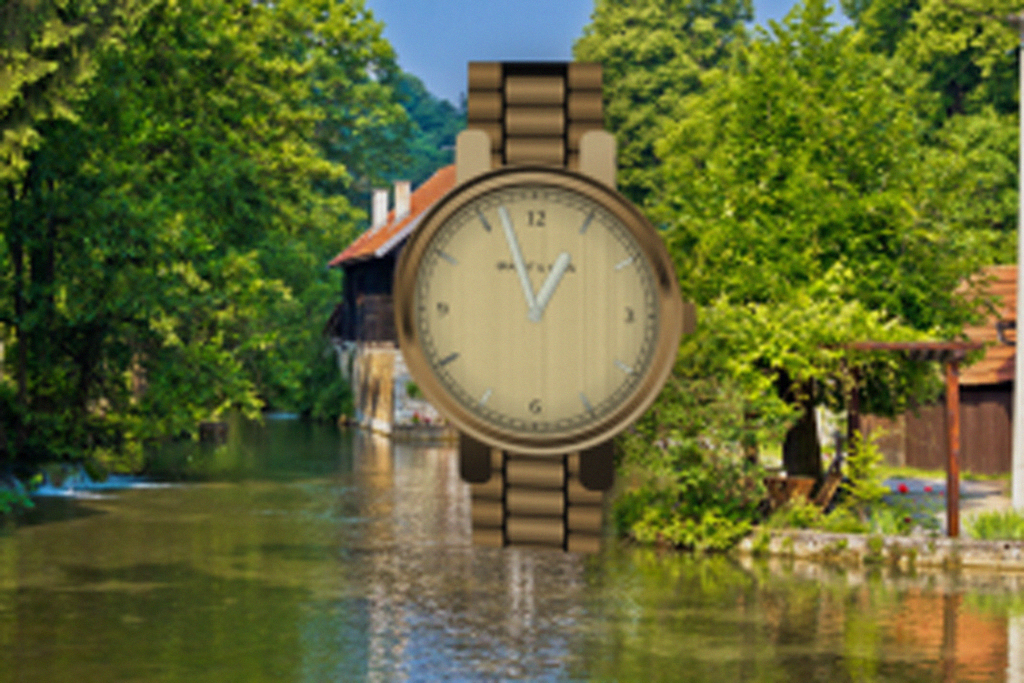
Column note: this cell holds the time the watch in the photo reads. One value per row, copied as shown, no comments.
12:57
